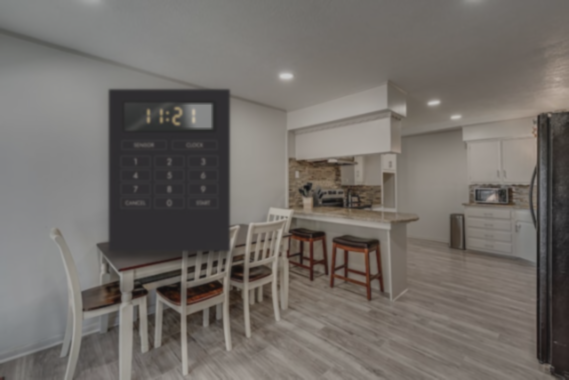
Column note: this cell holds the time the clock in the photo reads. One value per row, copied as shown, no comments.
11:21
